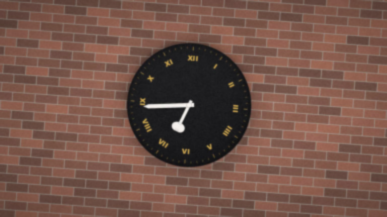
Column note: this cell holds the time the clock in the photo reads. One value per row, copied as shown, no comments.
6:44
